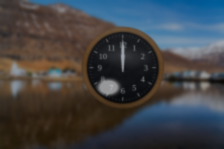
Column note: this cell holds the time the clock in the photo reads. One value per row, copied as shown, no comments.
12:00
